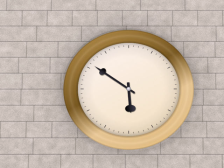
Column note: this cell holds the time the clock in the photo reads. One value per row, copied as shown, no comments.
5:51
